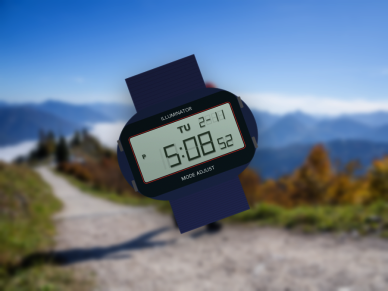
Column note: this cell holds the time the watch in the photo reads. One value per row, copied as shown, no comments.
5:08:52
